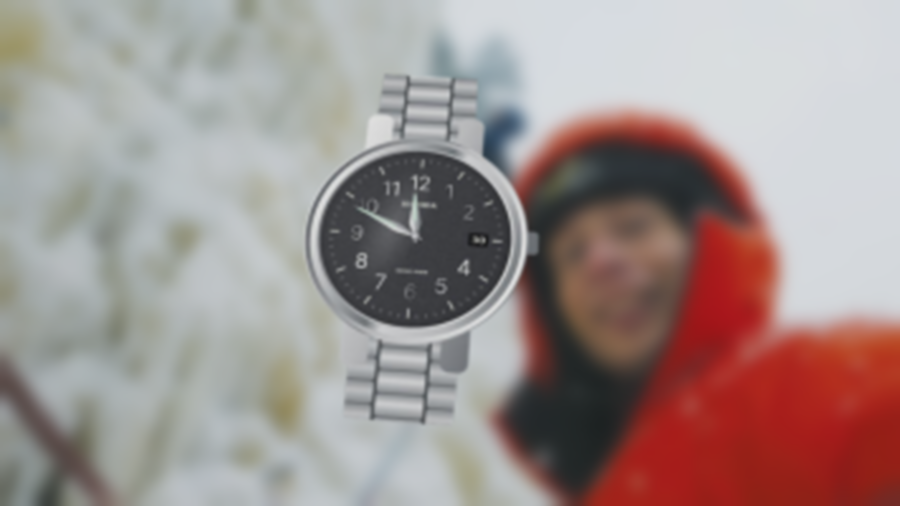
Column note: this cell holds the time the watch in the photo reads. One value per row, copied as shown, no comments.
11:49
